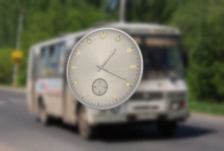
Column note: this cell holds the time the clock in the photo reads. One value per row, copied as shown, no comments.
1:19
